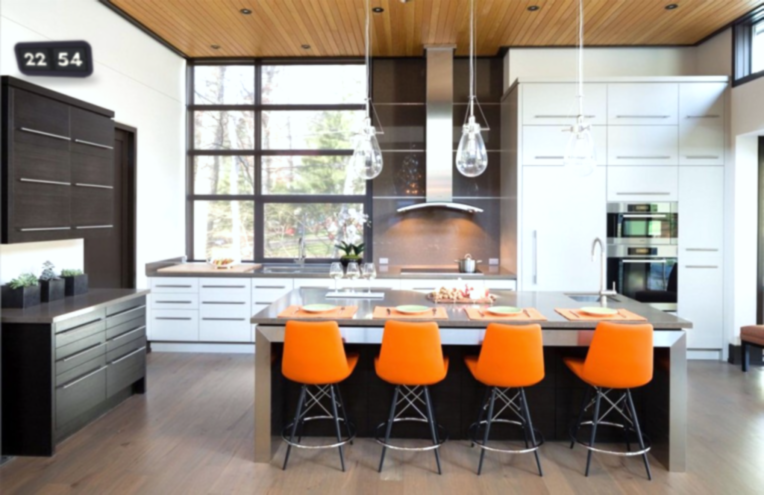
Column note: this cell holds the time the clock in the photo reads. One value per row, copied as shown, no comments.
22:54
